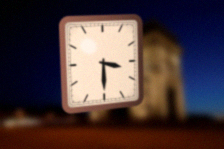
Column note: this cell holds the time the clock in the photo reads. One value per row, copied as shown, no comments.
3:30
